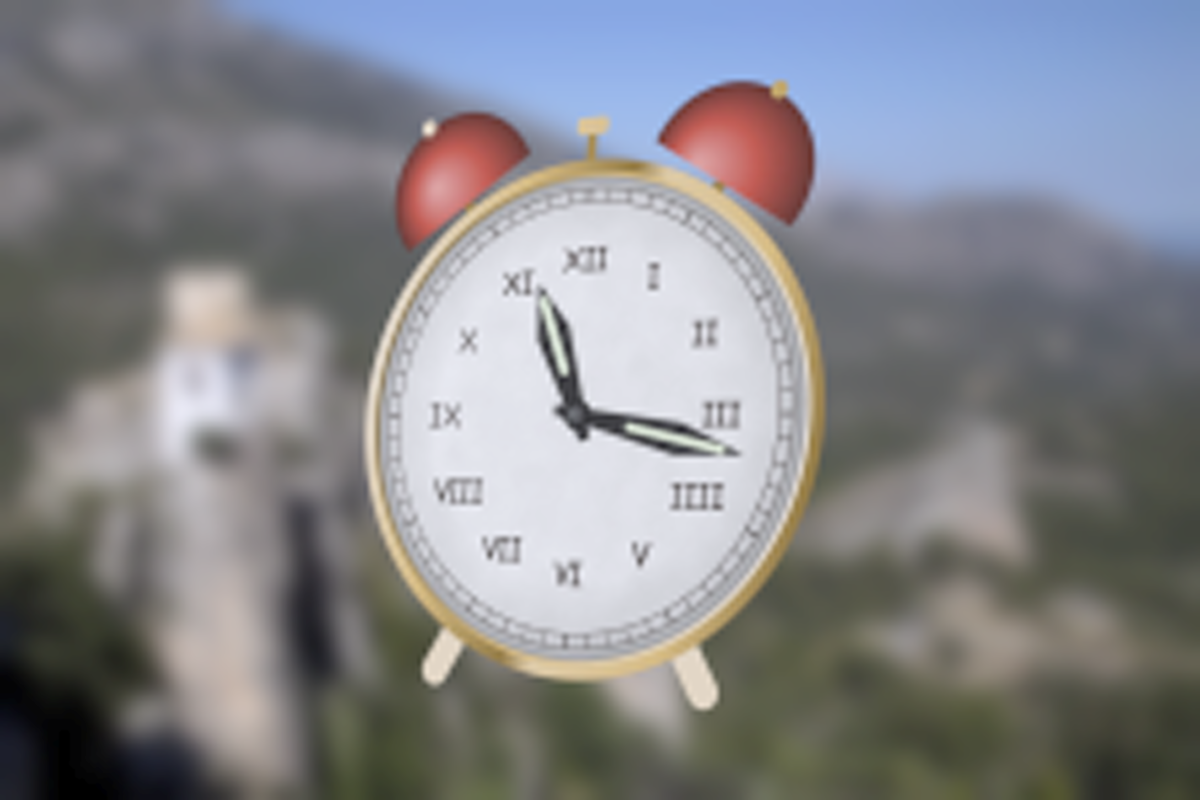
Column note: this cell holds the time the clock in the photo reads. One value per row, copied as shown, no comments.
11:17
